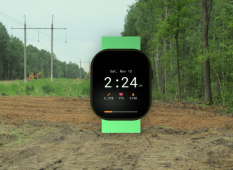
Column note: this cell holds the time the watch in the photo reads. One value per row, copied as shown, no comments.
2:24
